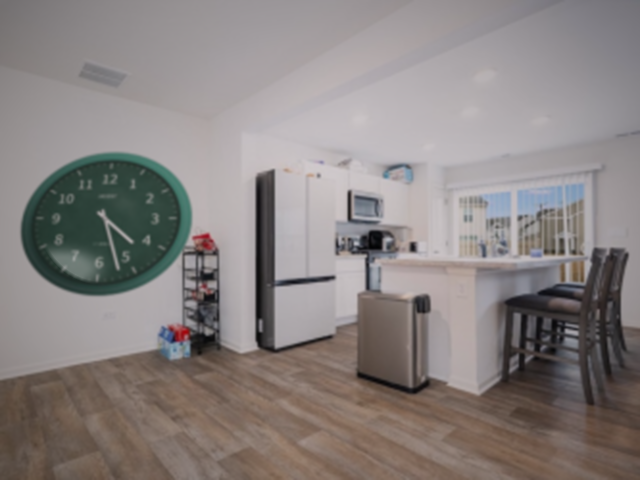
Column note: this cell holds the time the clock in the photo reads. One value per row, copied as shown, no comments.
4:27
